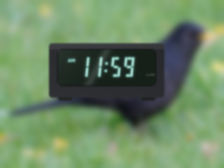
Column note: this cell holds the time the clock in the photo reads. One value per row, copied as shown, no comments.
11:59
